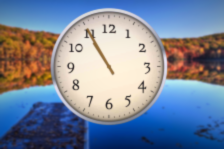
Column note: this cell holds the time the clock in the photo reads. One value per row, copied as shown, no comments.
10:55
